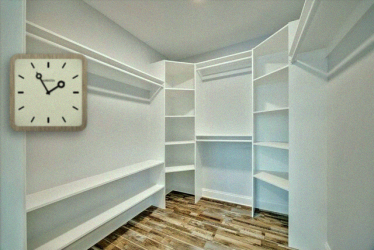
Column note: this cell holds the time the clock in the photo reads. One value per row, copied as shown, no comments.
1:55
